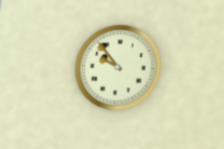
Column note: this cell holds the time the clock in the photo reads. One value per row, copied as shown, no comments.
9:53
